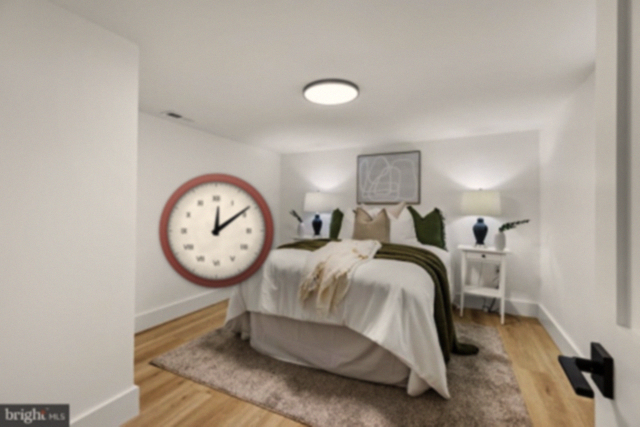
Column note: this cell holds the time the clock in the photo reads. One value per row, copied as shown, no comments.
12:09
